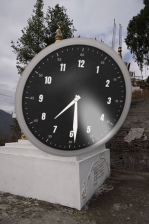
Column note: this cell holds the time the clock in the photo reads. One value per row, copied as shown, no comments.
7:29
